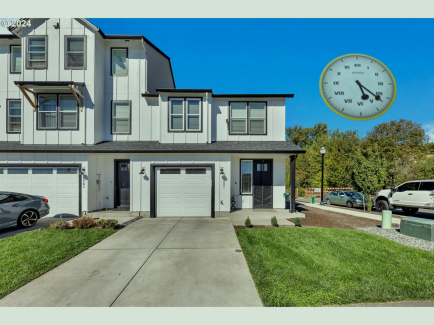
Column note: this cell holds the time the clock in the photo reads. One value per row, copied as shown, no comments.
5:22
